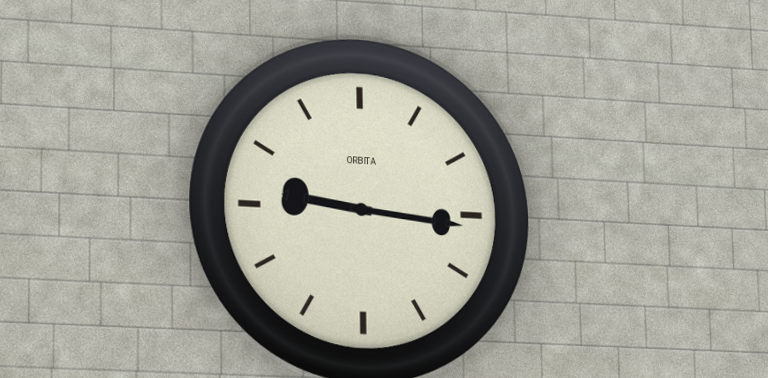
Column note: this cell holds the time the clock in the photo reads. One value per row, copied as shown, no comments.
9:16
